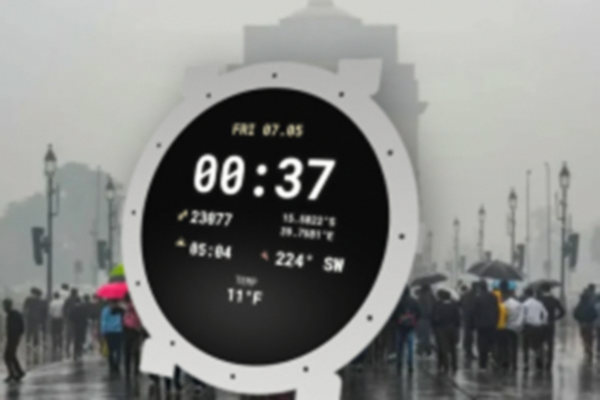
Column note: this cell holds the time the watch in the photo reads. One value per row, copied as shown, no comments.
0:37
